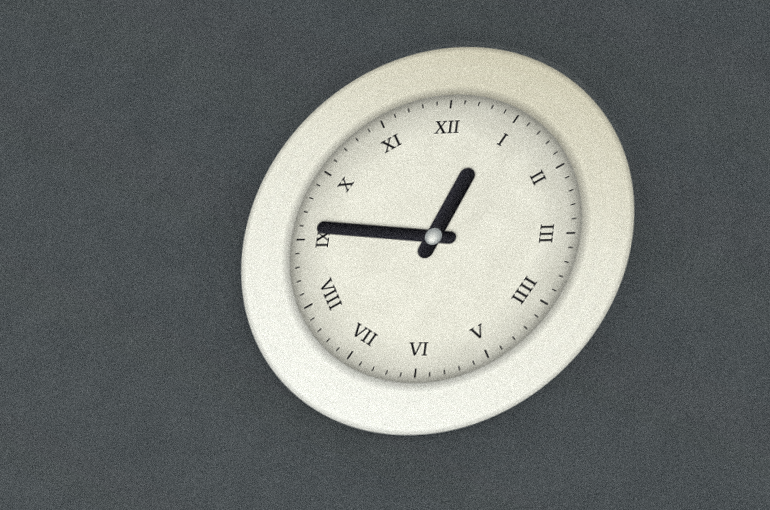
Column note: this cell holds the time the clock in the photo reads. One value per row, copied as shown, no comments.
12:46
